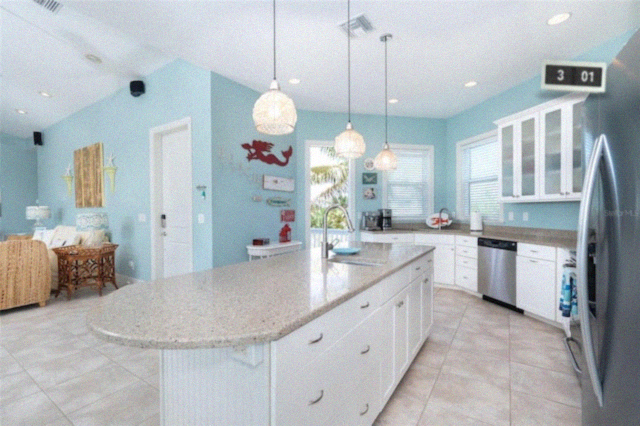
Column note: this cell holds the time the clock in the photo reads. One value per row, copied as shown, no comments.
3:01
